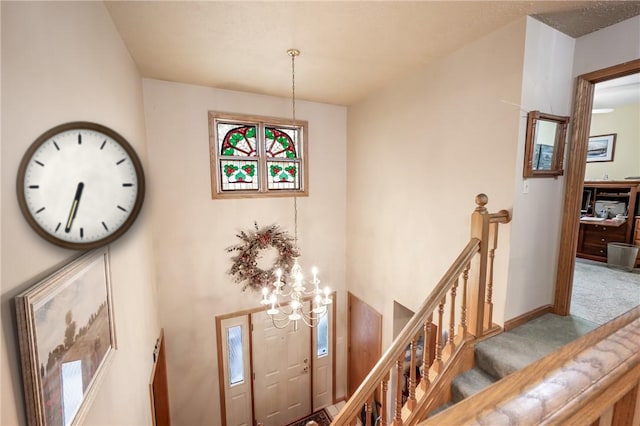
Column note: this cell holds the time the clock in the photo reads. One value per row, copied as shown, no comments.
6:33
